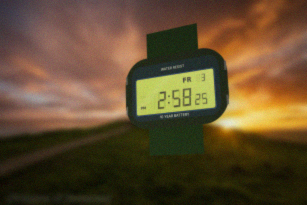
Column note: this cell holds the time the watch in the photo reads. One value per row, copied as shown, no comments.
2:58:25
